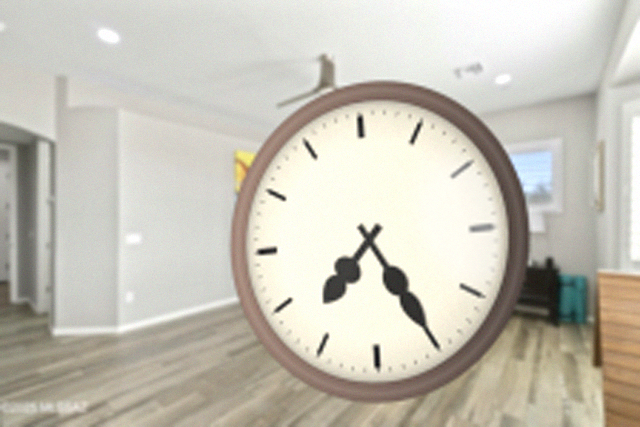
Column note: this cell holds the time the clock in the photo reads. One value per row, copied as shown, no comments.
7:25
